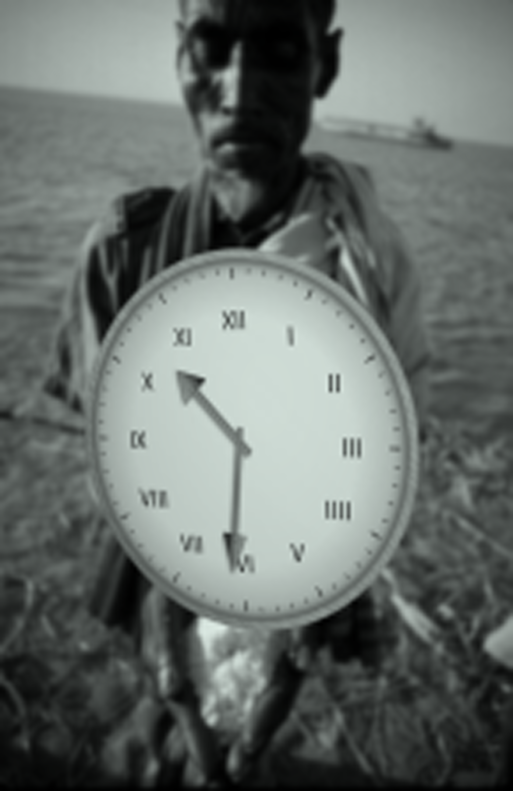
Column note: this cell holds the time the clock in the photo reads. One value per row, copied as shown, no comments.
10:31
